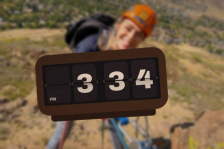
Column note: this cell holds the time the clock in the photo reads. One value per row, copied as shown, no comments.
3:34
